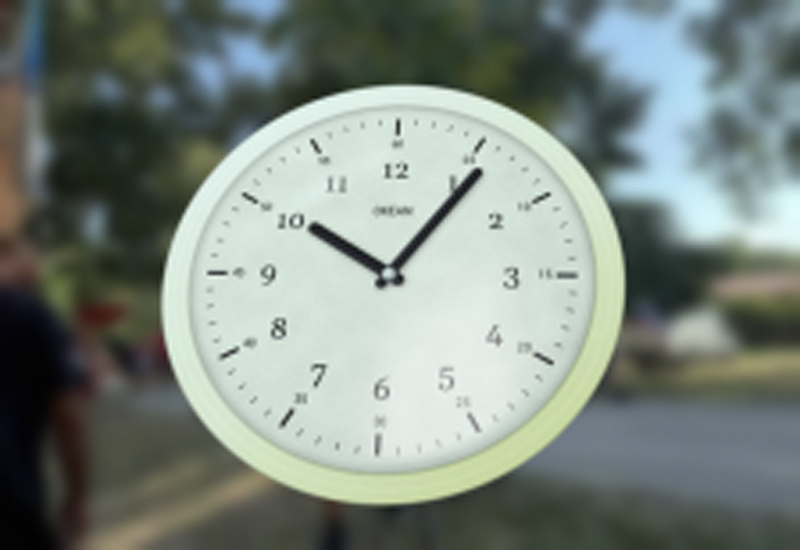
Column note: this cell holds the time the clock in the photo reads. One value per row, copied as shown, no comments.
10:06
